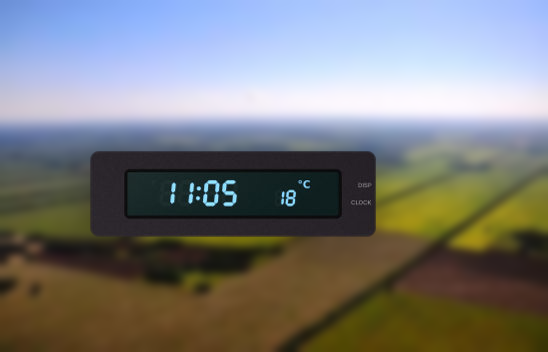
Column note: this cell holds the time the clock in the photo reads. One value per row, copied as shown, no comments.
11:05
